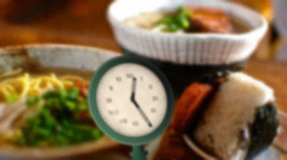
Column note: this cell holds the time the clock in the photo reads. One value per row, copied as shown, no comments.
12:25
